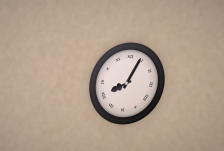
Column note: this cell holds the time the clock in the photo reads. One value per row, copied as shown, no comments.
8:04
